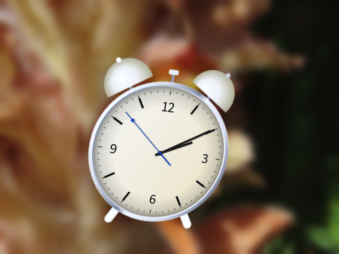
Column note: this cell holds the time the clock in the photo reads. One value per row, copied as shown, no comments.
2:09:52
